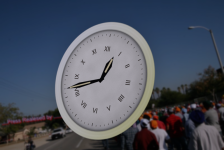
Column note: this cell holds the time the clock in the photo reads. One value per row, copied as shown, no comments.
12:42
